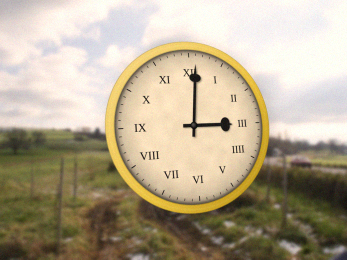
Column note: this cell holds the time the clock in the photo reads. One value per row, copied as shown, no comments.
3:01
